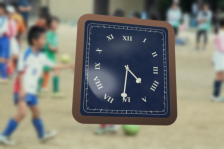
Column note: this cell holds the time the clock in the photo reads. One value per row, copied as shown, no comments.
4:31
